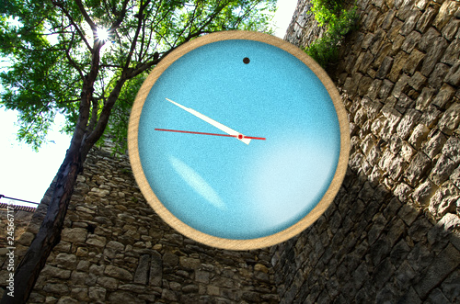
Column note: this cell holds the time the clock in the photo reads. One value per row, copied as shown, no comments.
9:48:45
